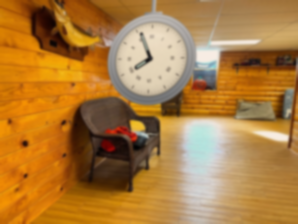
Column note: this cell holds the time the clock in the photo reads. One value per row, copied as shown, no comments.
7:56
